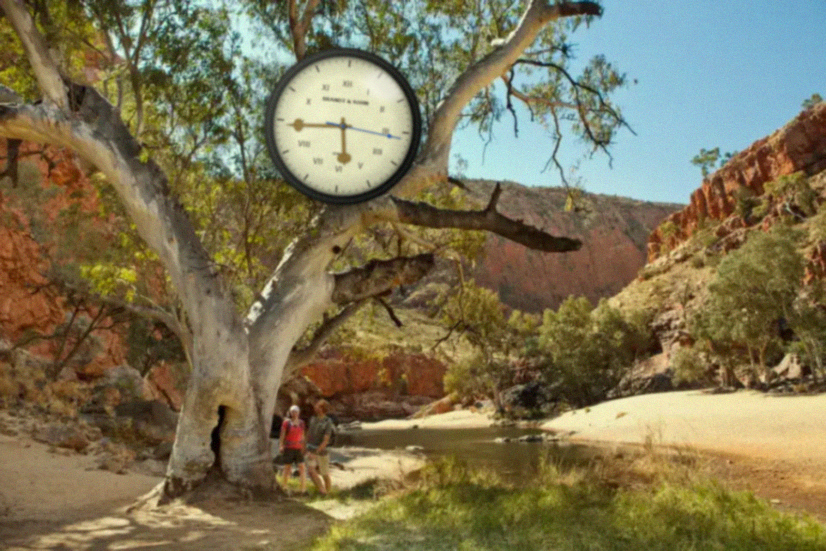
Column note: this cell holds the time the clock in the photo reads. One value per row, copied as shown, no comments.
5:44:16
